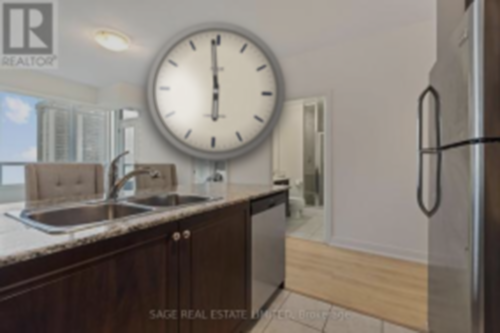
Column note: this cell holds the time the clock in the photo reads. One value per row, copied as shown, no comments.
5:59
